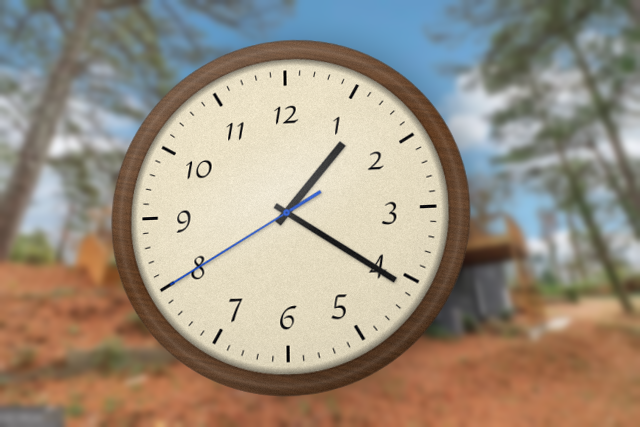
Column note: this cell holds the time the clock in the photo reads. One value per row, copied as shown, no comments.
1:20:40
